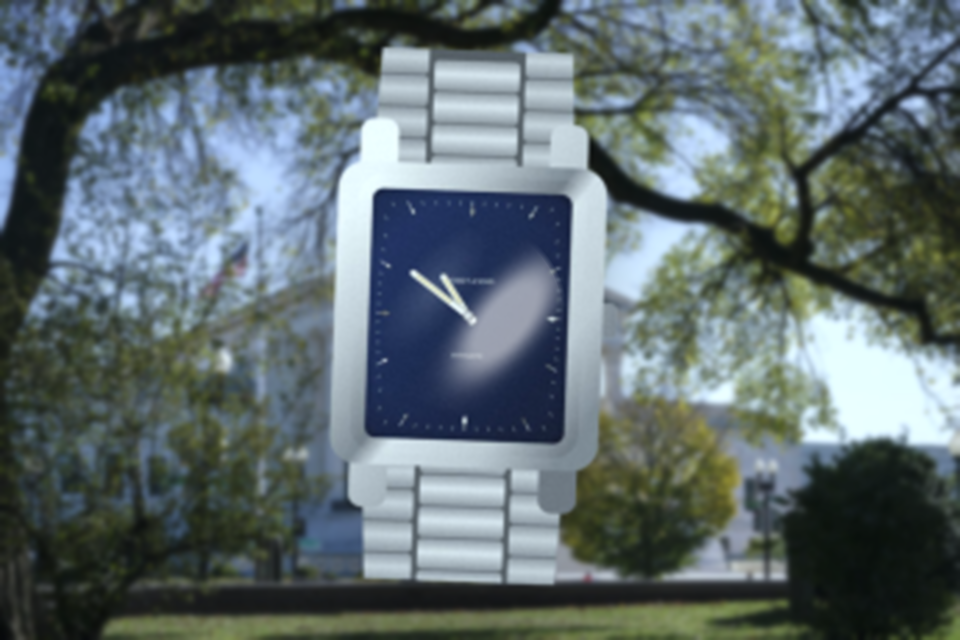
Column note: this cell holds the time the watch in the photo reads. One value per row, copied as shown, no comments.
10:51
